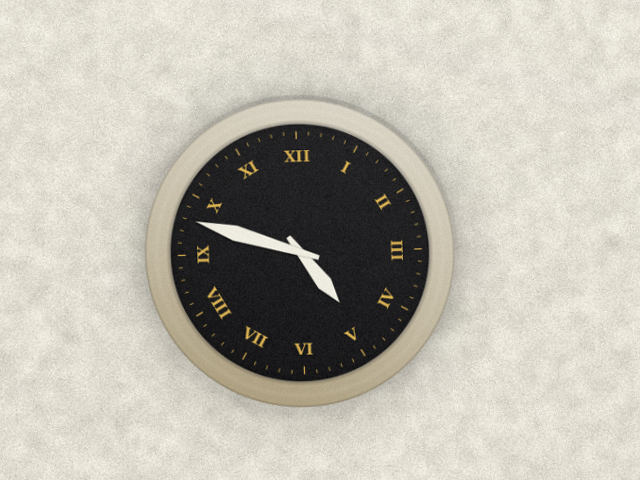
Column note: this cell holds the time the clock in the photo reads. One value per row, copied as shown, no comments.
4:48
